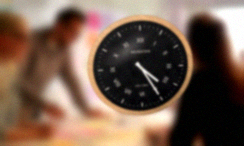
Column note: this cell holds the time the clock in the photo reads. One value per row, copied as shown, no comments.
4:25
